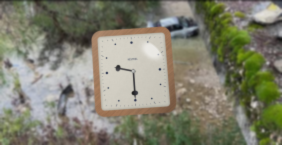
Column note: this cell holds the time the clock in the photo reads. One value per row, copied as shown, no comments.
9:30
